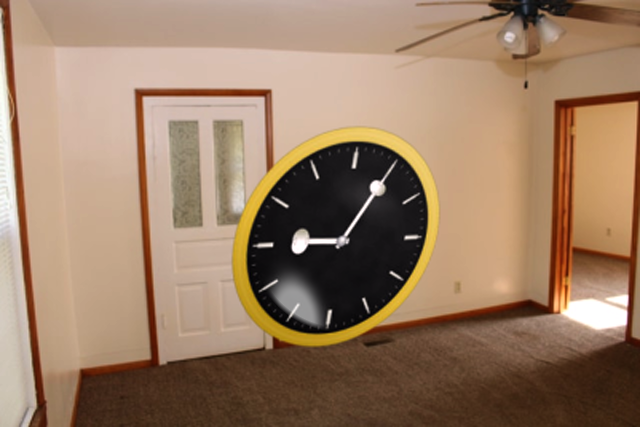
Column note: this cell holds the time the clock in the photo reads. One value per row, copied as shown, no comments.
9:05
